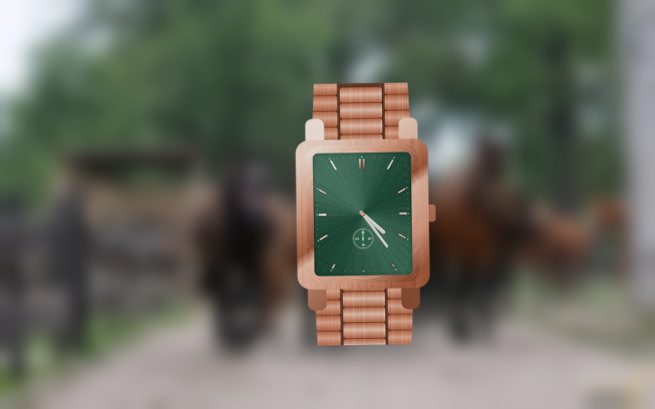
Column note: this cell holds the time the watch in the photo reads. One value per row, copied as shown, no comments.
4:24
